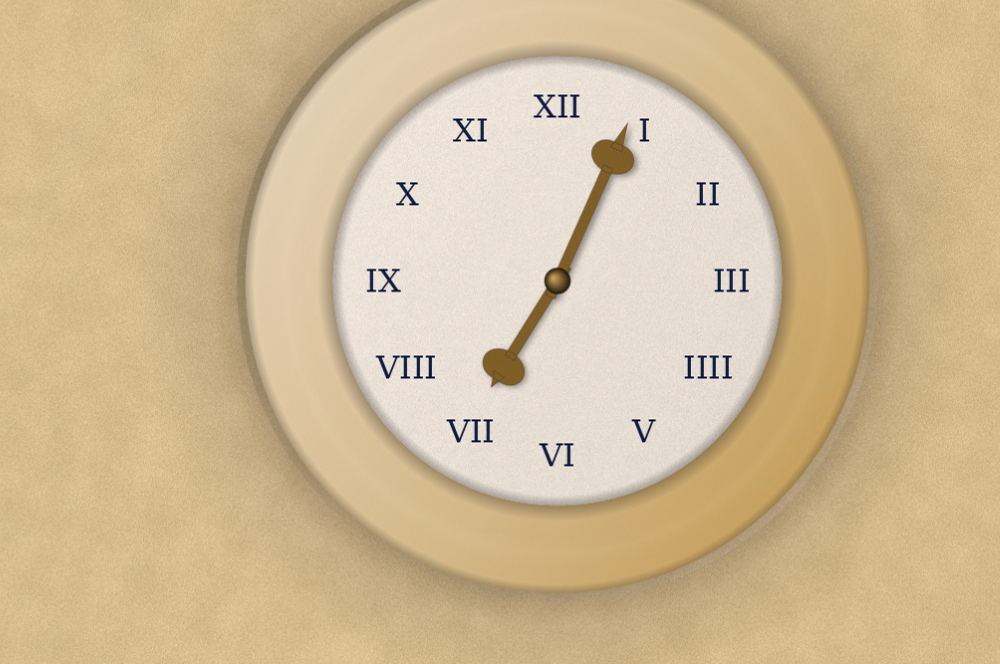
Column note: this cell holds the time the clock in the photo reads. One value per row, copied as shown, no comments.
7:04
